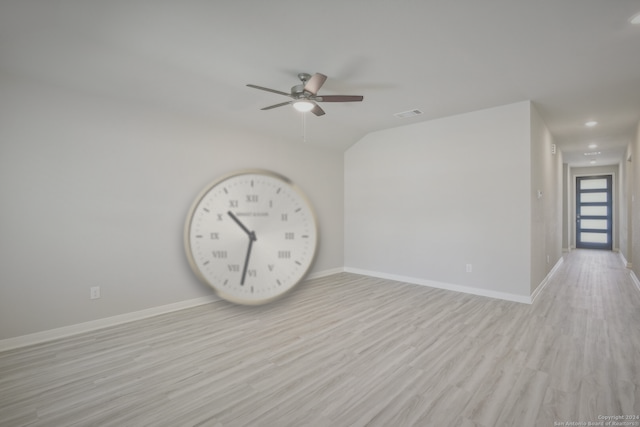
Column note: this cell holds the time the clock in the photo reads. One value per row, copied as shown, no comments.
10:32
